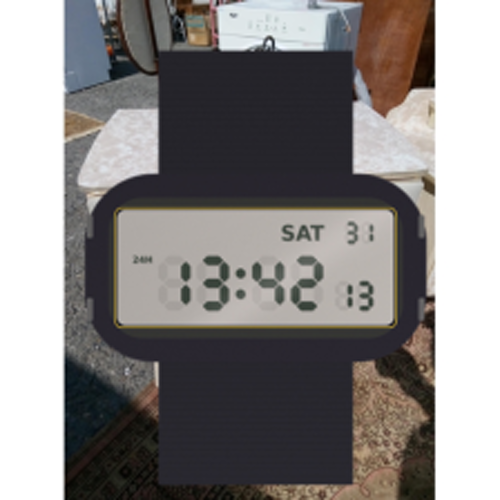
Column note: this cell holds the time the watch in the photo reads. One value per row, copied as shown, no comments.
13:42:13
